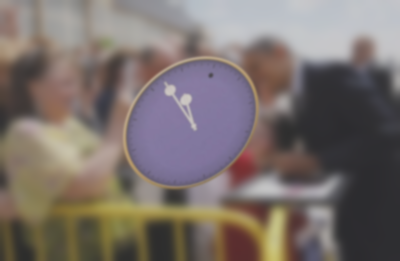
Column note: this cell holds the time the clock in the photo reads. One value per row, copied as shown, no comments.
10:52
